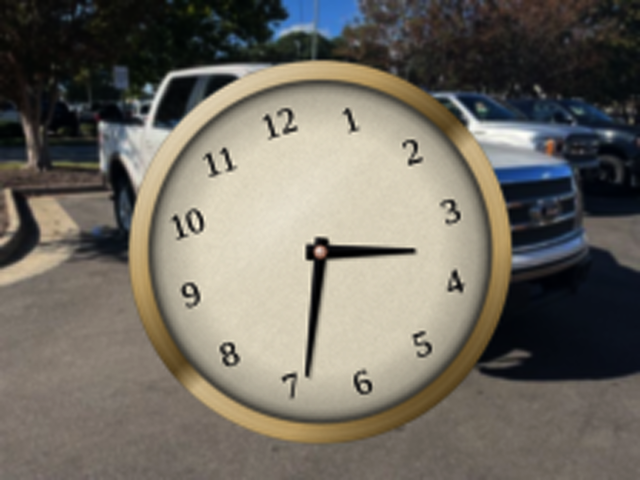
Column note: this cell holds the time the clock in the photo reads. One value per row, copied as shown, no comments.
3:34
